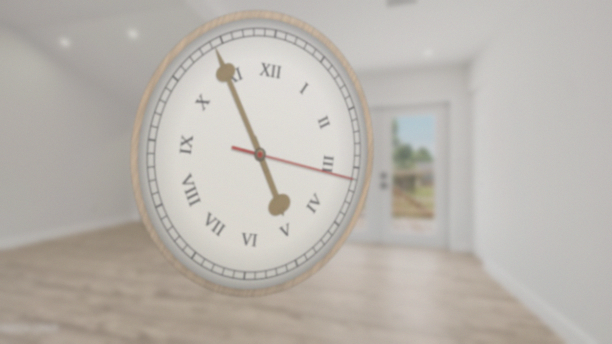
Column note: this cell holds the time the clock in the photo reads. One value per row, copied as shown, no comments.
4:54:16
